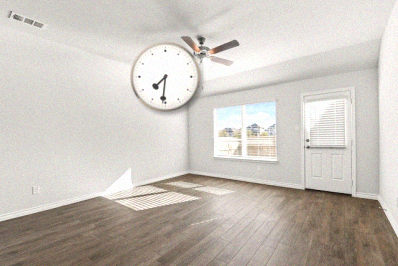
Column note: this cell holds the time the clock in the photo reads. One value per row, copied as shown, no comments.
7:31
